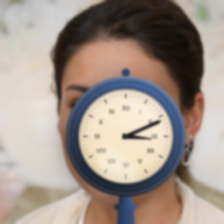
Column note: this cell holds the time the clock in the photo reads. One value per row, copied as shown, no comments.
3:11
